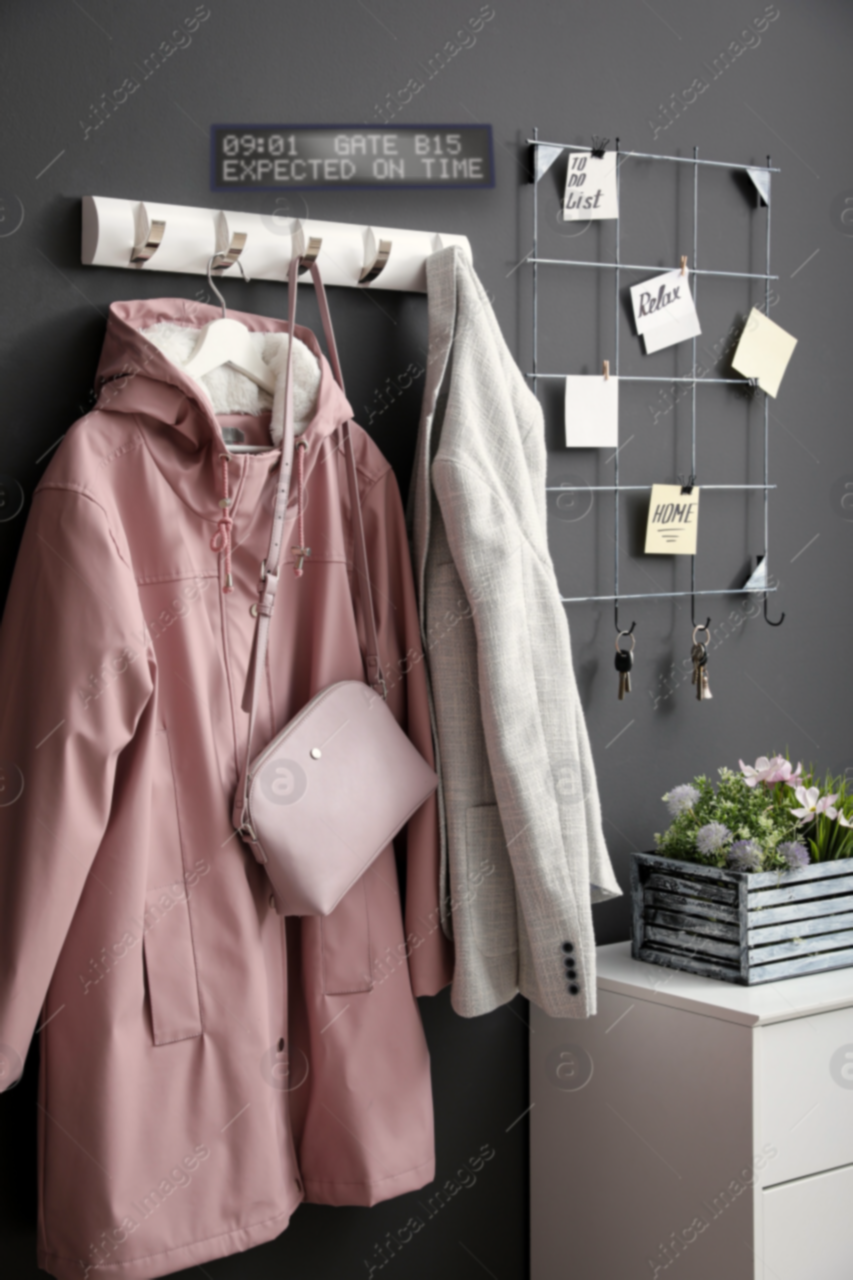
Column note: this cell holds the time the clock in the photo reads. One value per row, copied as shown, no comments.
9:01
